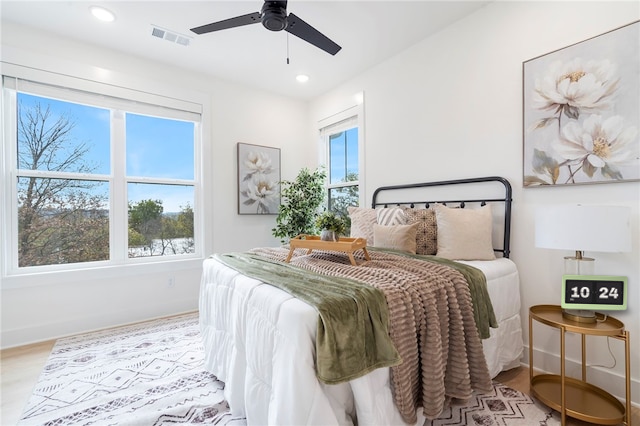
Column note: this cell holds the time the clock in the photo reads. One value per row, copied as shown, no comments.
10:24
